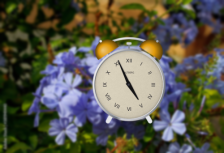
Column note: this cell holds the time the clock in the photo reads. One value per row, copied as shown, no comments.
4:56
